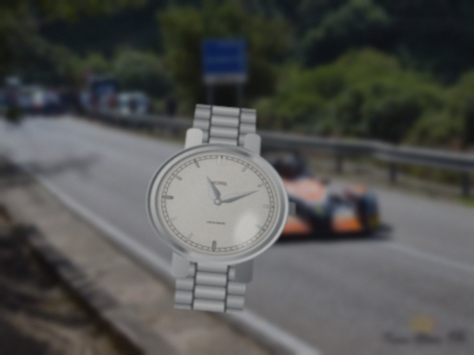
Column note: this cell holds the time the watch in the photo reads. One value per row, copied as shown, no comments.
11:11
